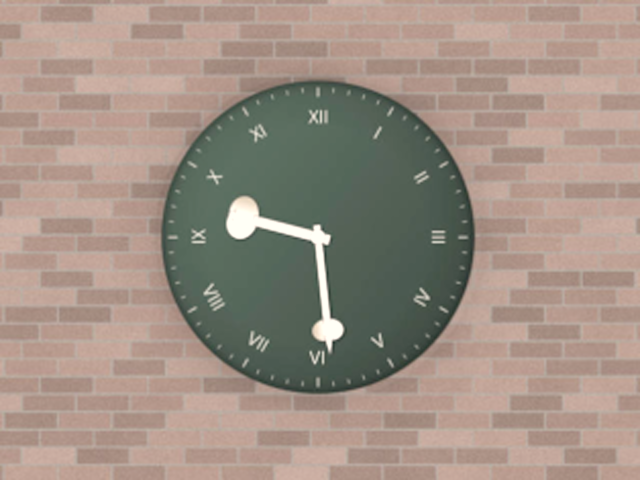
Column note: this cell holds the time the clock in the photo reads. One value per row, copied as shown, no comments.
9:29
